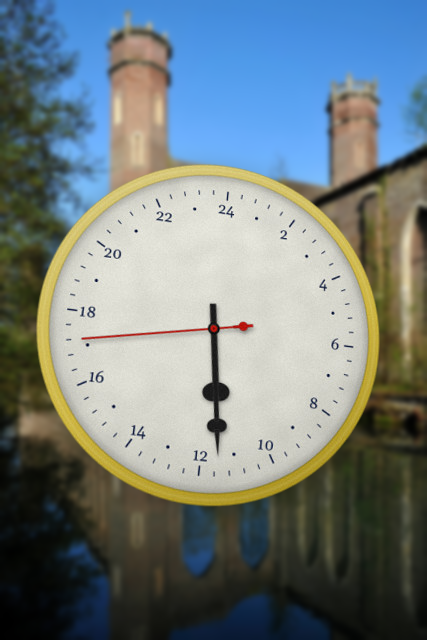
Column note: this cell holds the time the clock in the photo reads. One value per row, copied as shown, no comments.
11:28:43
